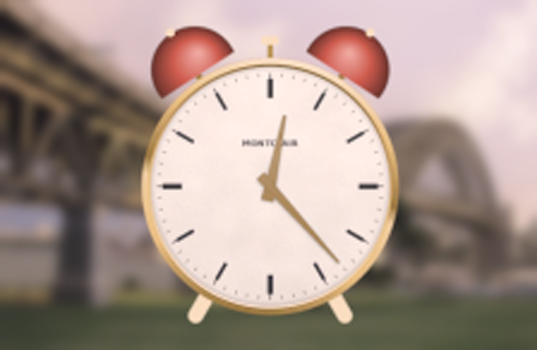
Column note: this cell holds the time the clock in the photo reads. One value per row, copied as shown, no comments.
12:23
